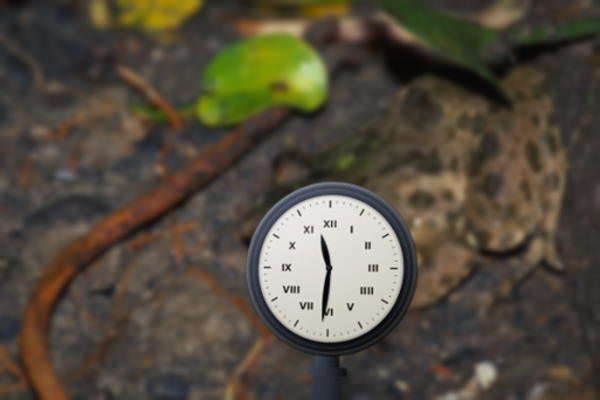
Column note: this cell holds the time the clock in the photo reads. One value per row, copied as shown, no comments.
11:31
